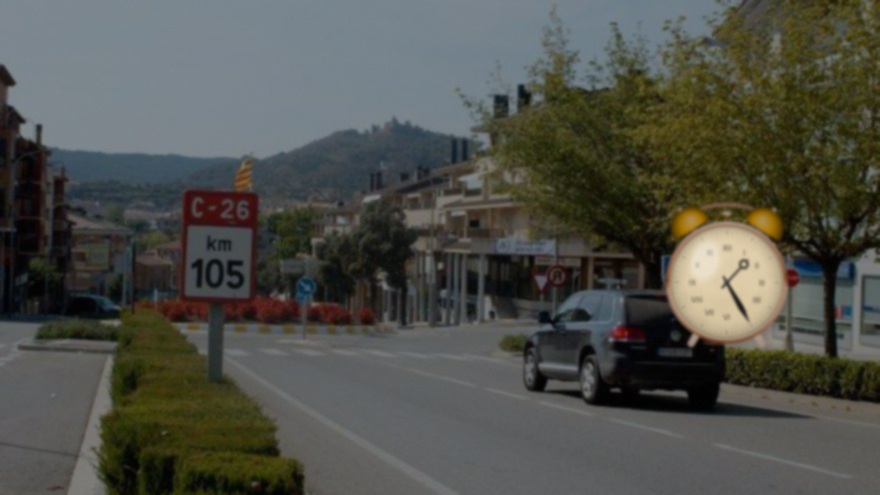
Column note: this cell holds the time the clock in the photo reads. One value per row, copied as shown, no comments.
1:25
